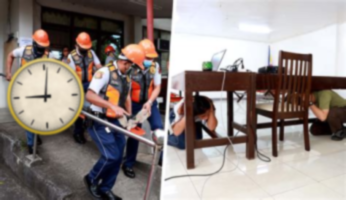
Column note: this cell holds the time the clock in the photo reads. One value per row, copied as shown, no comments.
9:01
